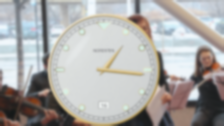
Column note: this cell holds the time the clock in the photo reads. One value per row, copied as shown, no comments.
1:16
